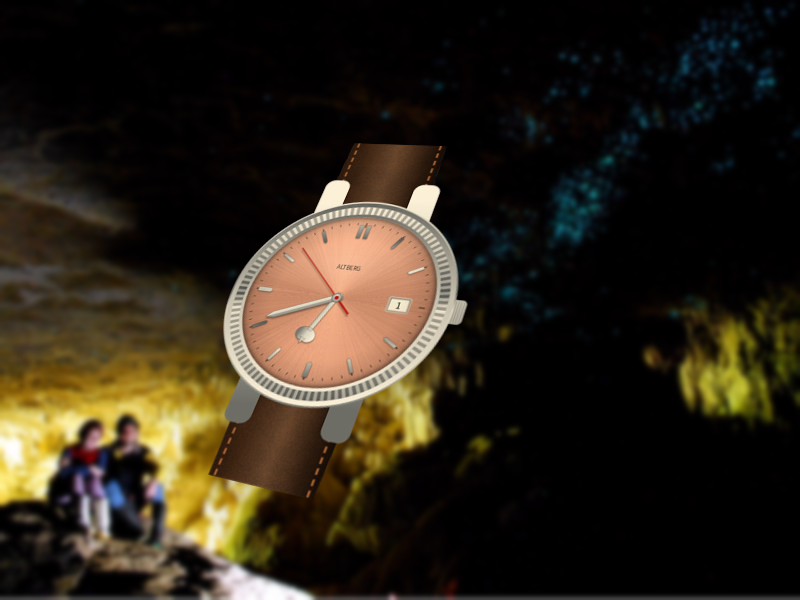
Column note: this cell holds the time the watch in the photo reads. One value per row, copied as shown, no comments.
6:40:52
